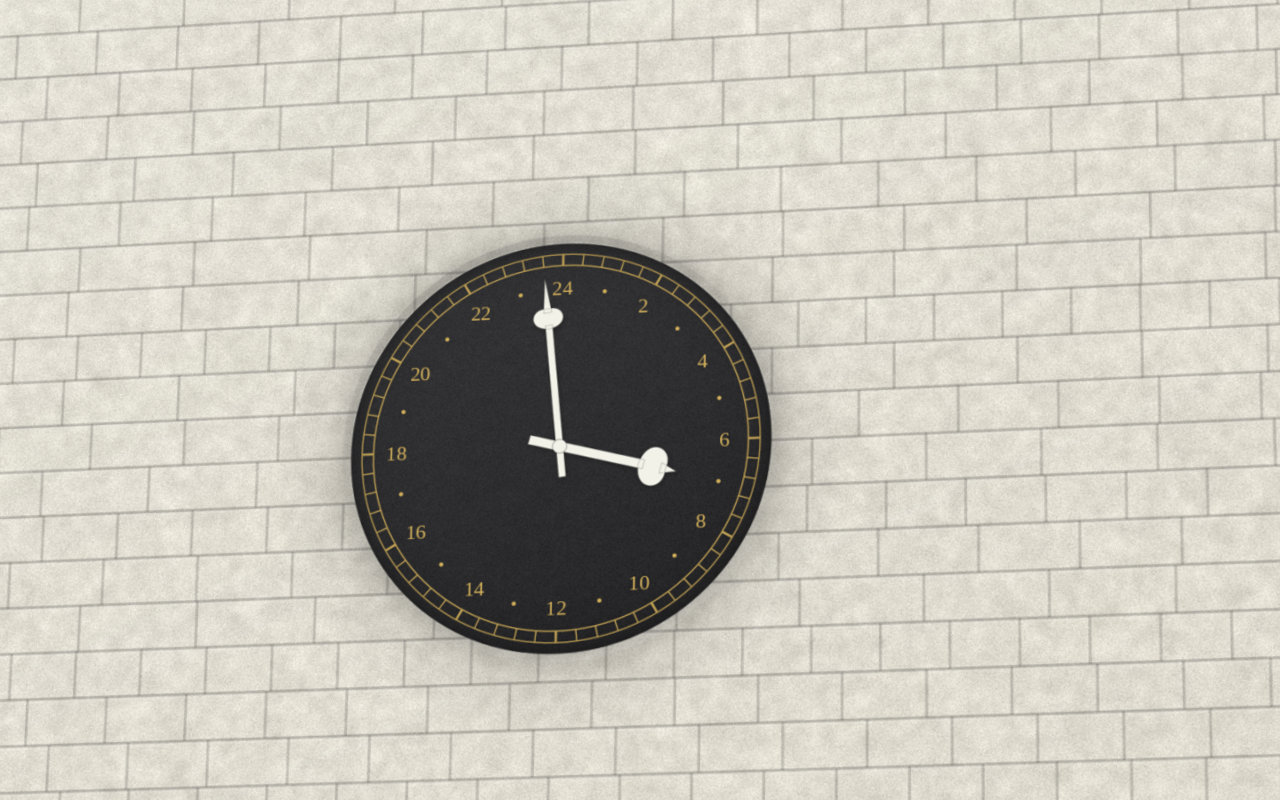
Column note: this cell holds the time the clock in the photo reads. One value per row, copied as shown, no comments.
6:59
